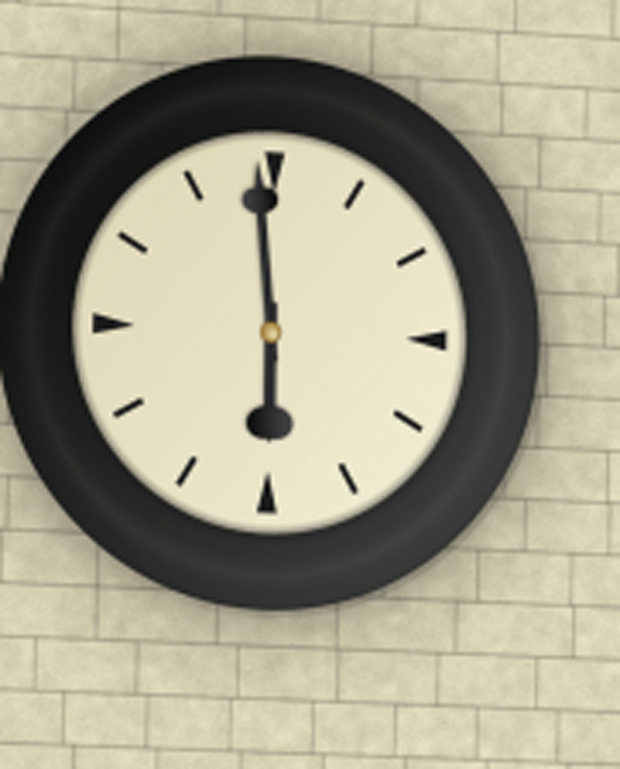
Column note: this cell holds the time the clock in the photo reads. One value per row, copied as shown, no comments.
5:59
